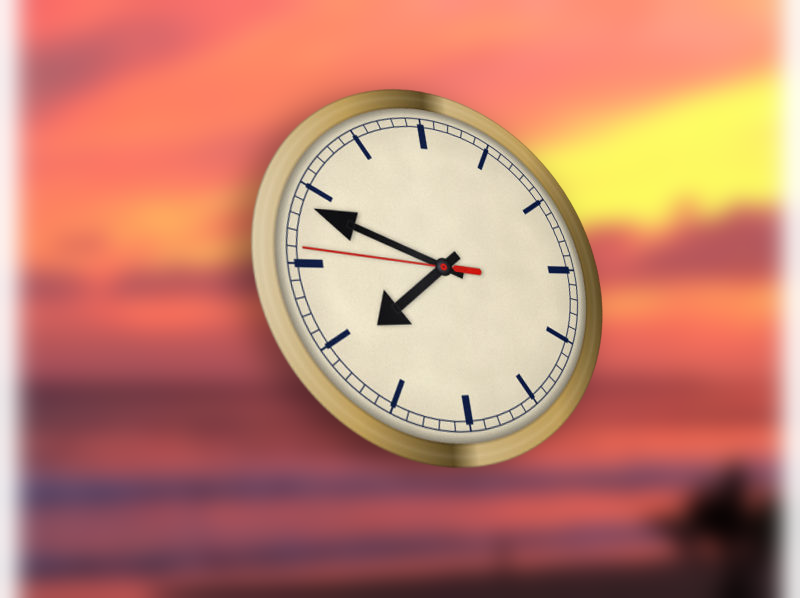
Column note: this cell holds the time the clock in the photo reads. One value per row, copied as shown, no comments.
7:48:46
